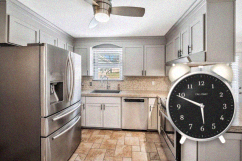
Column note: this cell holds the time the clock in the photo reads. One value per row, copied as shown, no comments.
5:49
